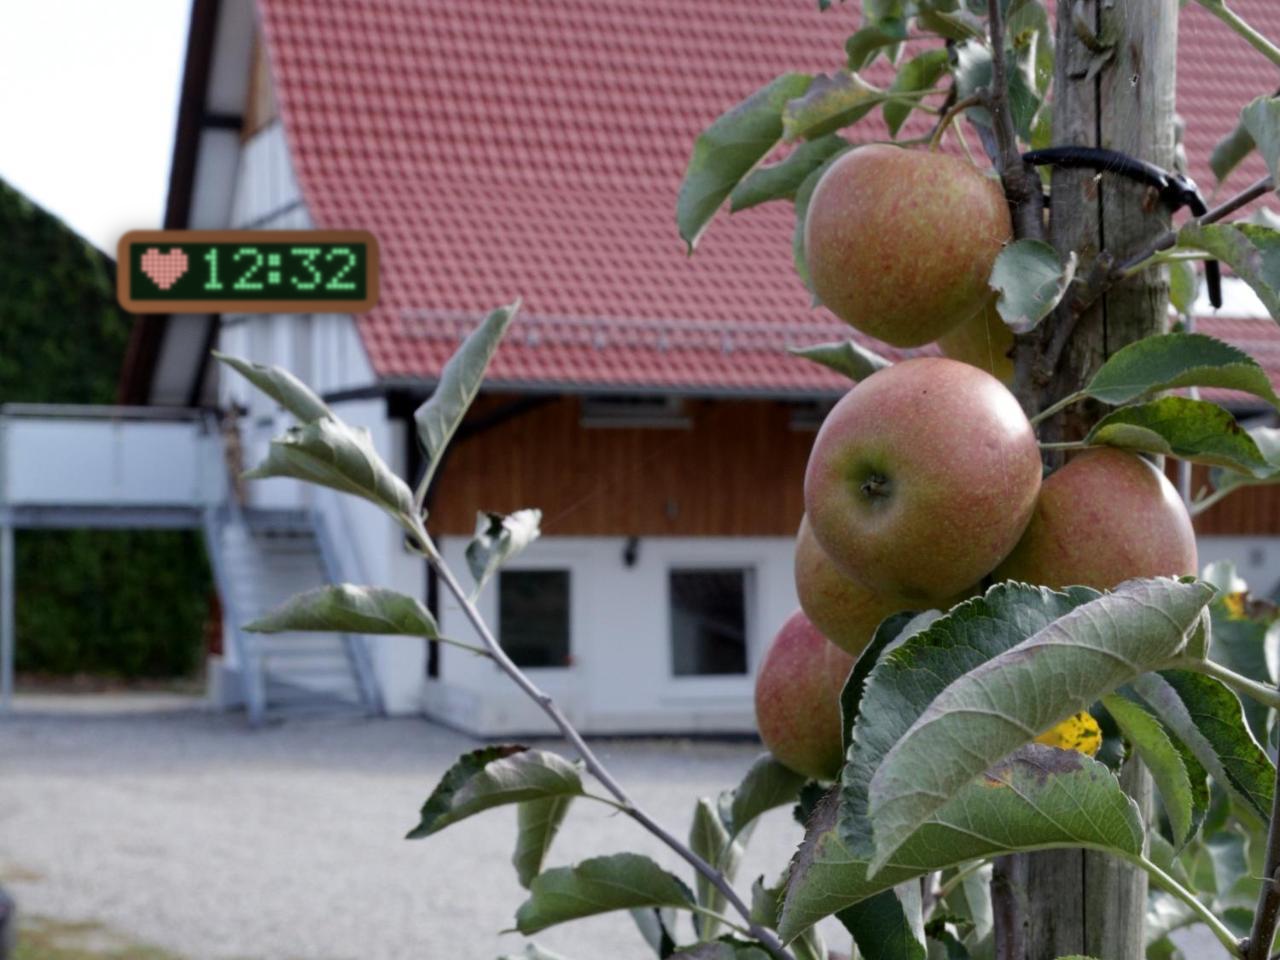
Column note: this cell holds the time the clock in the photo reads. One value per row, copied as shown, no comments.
12:32
